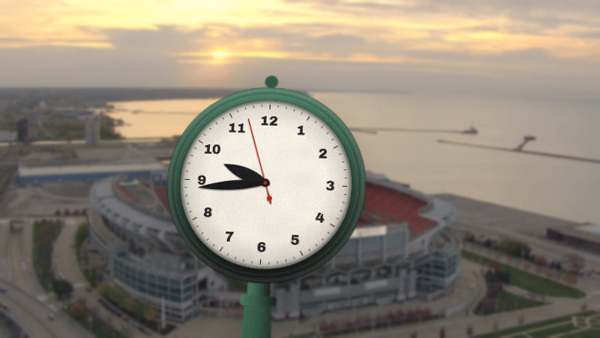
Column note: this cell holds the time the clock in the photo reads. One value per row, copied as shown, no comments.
9:43:57
